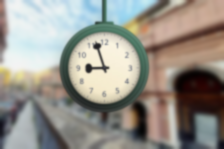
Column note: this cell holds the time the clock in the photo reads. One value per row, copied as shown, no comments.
8:57
